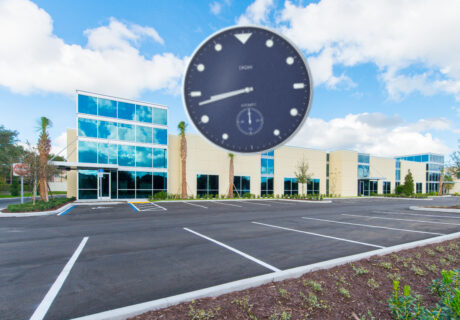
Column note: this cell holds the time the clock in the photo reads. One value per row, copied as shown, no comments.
8:43
